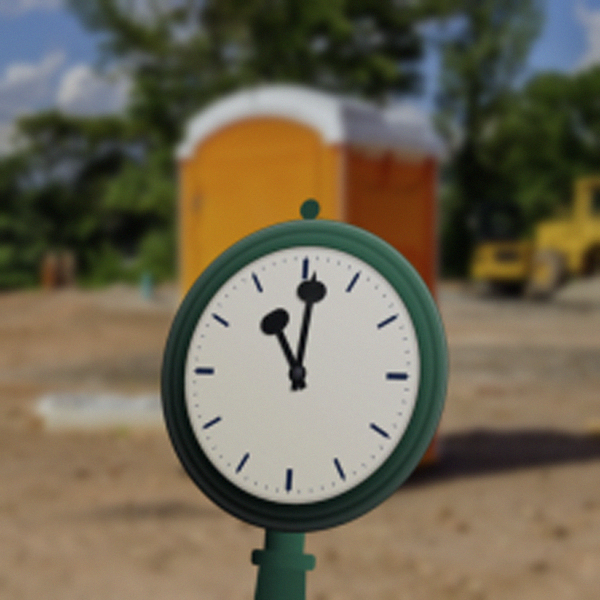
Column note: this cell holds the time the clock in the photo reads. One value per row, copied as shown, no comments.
11:01
